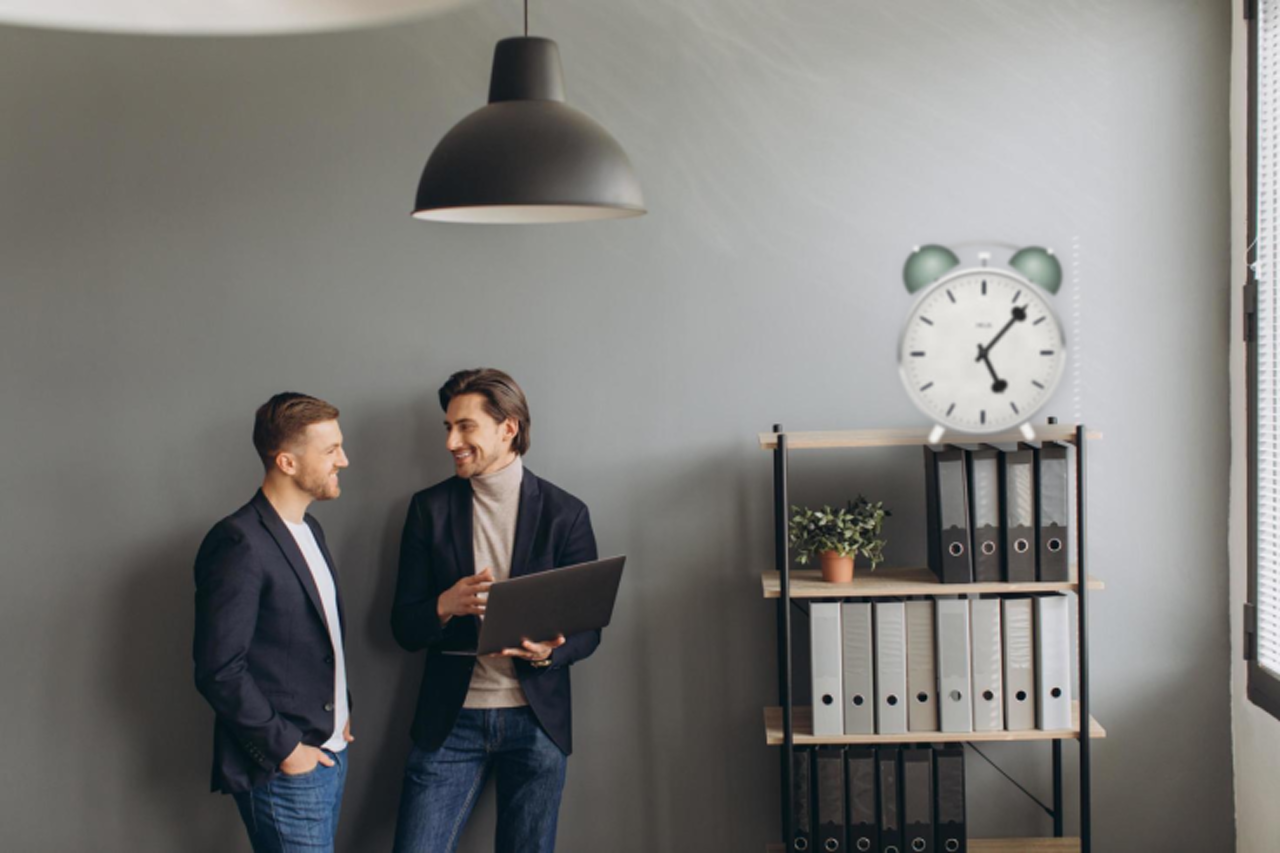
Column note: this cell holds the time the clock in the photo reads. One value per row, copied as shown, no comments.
5:07
